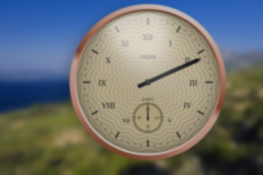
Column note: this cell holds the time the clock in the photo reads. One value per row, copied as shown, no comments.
2:11
